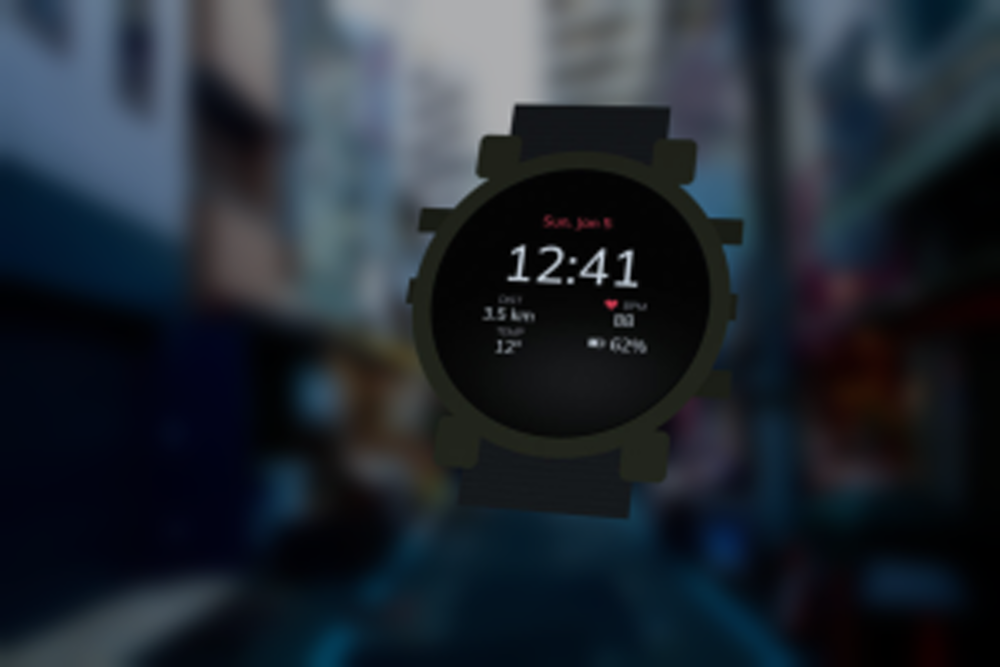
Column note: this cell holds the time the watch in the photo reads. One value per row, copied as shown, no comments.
12:41
